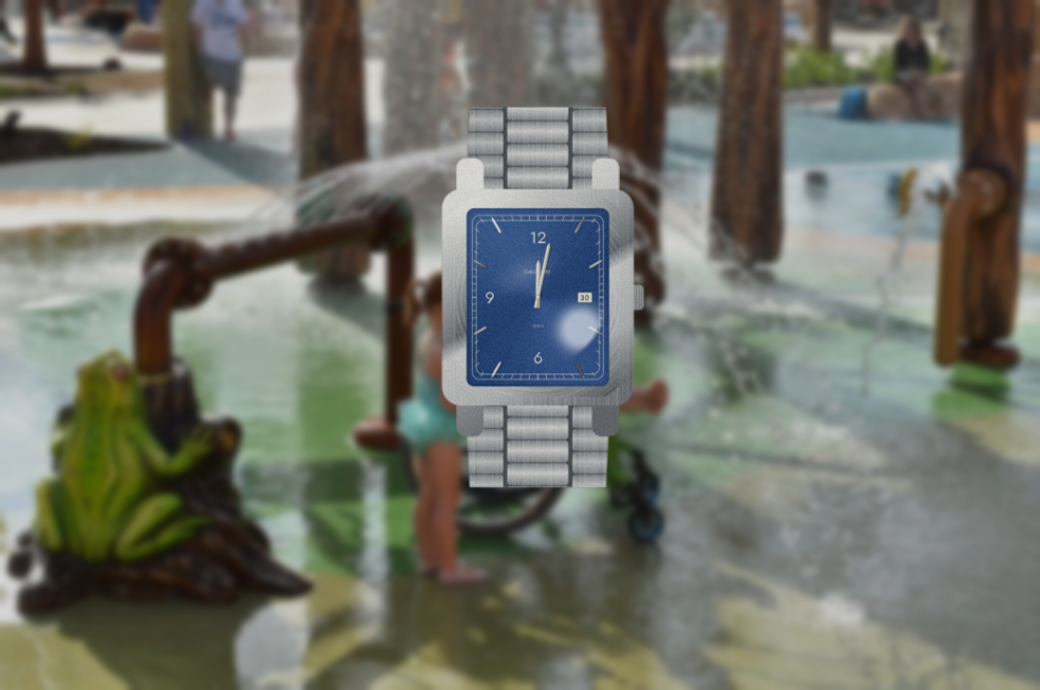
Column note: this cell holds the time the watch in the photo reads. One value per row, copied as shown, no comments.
12:02
